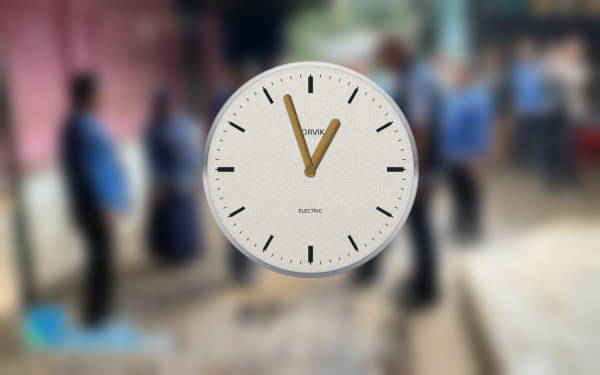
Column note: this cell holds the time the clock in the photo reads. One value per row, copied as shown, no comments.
12:57
